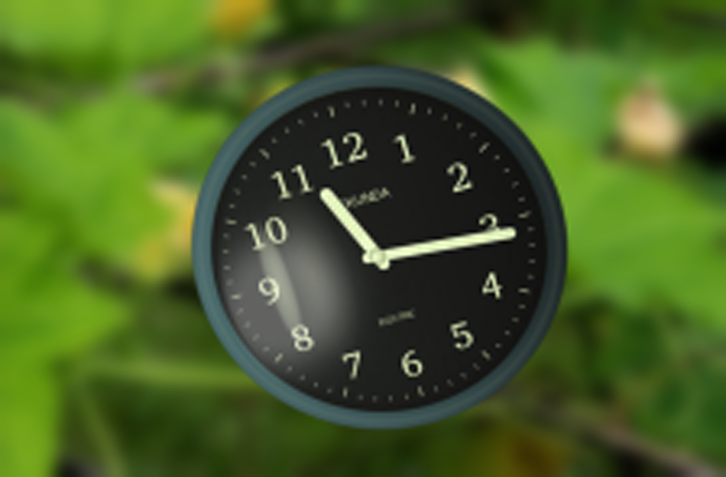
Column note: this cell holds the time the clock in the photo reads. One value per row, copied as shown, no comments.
11:16
